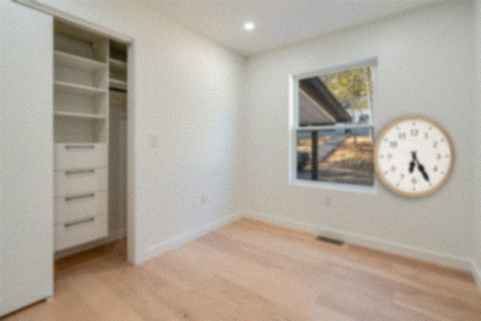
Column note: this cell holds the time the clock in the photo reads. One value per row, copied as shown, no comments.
6:25
